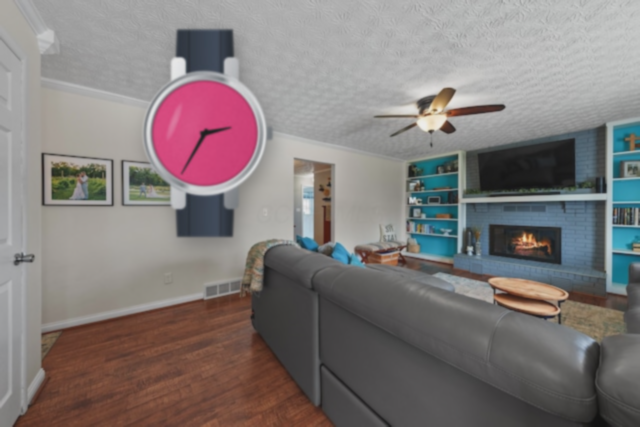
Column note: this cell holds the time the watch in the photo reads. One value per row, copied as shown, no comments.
2:35
